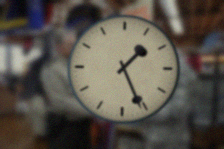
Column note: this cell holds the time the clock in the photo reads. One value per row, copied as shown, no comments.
1:26
